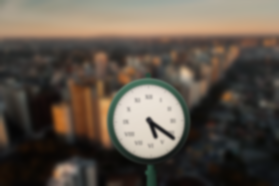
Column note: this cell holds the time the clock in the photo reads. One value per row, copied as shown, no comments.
5:21
